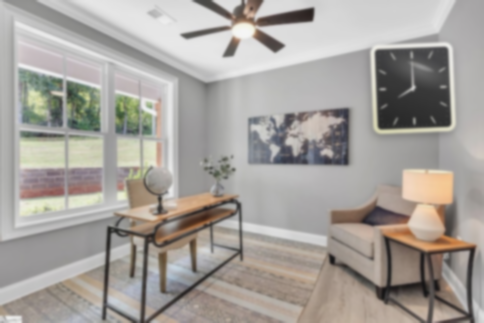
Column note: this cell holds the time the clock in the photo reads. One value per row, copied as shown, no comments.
8:00
